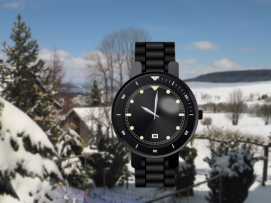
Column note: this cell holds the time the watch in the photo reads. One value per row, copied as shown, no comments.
10:01
